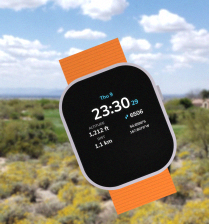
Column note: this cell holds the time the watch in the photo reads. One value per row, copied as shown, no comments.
23:30
